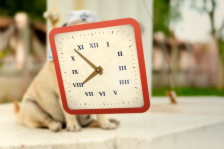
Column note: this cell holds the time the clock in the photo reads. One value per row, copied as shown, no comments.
7:53
